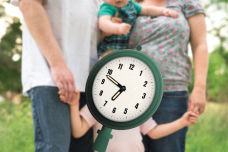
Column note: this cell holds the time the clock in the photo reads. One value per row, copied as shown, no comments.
6:48
